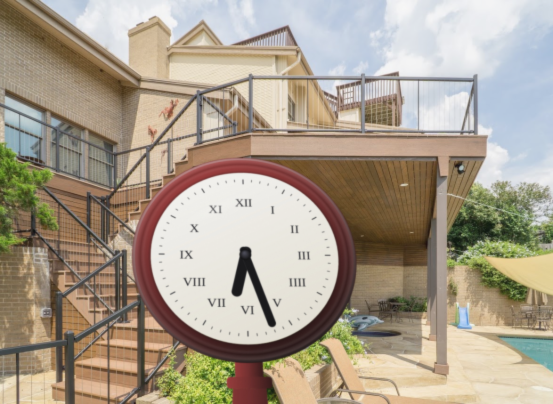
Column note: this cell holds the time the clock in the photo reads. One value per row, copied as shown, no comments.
6:27
